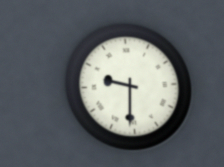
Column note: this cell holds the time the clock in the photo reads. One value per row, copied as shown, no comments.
9:31
